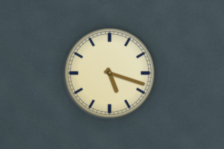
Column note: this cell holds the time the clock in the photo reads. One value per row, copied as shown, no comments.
5:18
